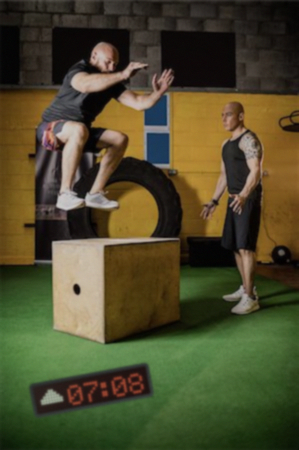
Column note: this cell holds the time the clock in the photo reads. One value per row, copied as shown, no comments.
7:08
